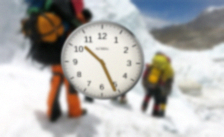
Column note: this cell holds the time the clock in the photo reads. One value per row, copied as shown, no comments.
10:26
